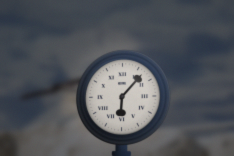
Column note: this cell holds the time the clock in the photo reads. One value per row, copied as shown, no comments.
6:07
